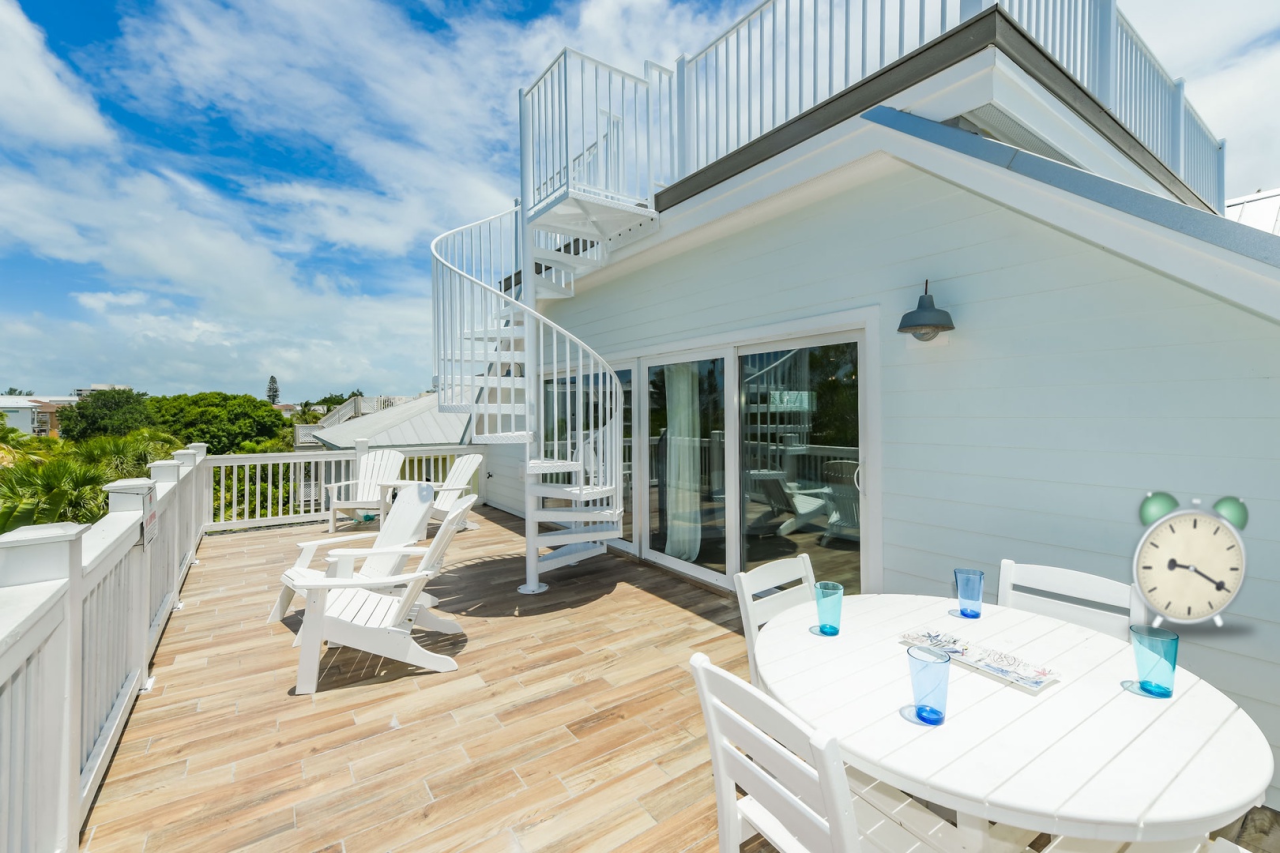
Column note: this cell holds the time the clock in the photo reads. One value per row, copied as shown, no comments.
9:20
